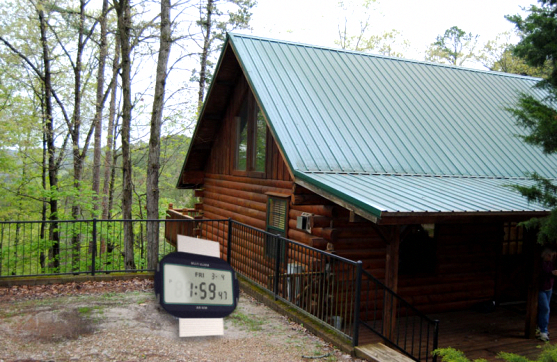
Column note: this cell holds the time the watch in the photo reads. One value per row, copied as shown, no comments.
1:59:47
